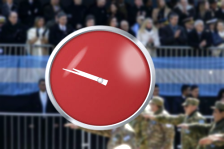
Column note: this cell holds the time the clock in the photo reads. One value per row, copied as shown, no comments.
9:48
